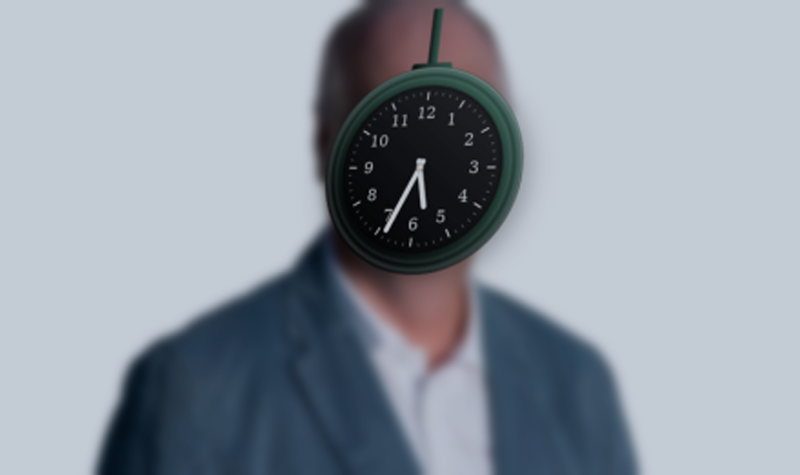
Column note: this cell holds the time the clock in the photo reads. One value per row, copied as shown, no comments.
5:34
